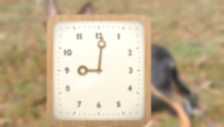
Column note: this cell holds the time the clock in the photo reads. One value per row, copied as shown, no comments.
9:01
